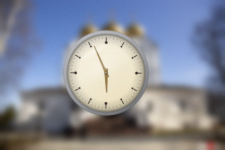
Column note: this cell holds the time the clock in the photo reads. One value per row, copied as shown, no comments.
5:56
